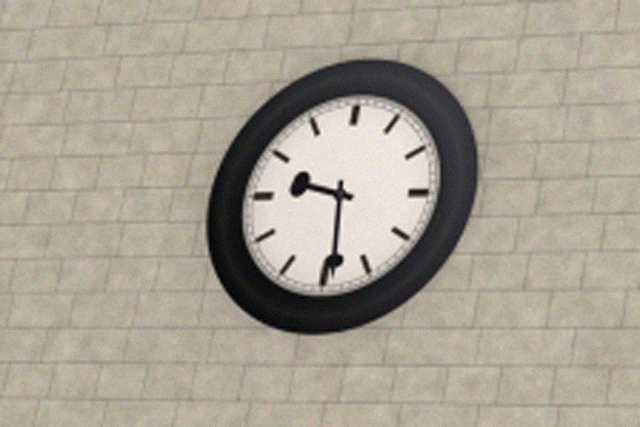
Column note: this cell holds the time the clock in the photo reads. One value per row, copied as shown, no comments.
9:29
